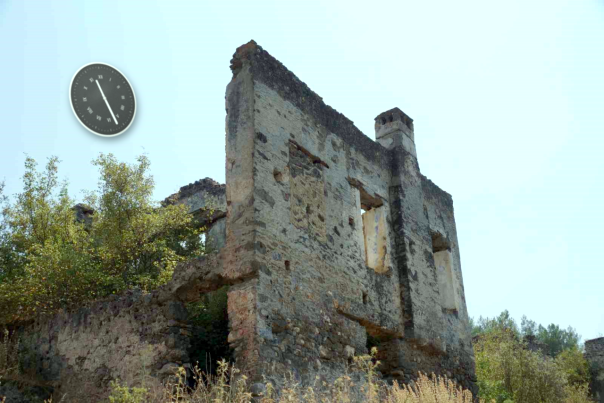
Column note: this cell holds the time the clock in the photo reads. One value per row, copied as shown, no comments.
11:27
